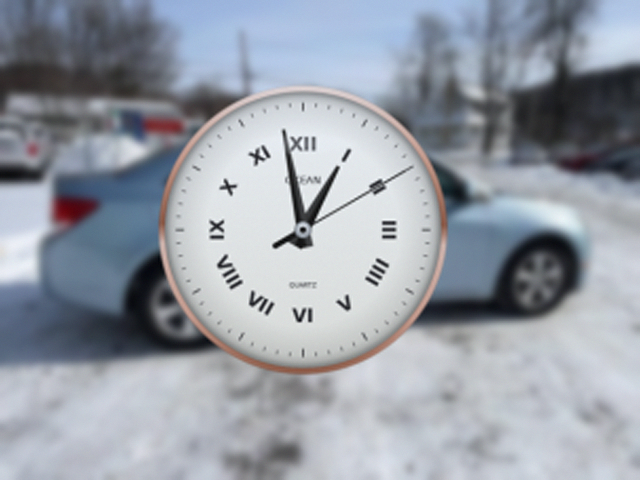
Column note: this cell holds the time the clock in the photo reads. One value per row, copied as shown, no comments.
12:58:10
